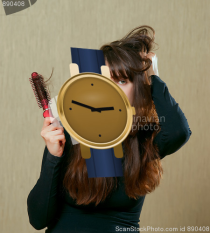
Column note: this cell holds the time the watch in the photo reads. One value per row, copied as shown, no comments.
2:48
